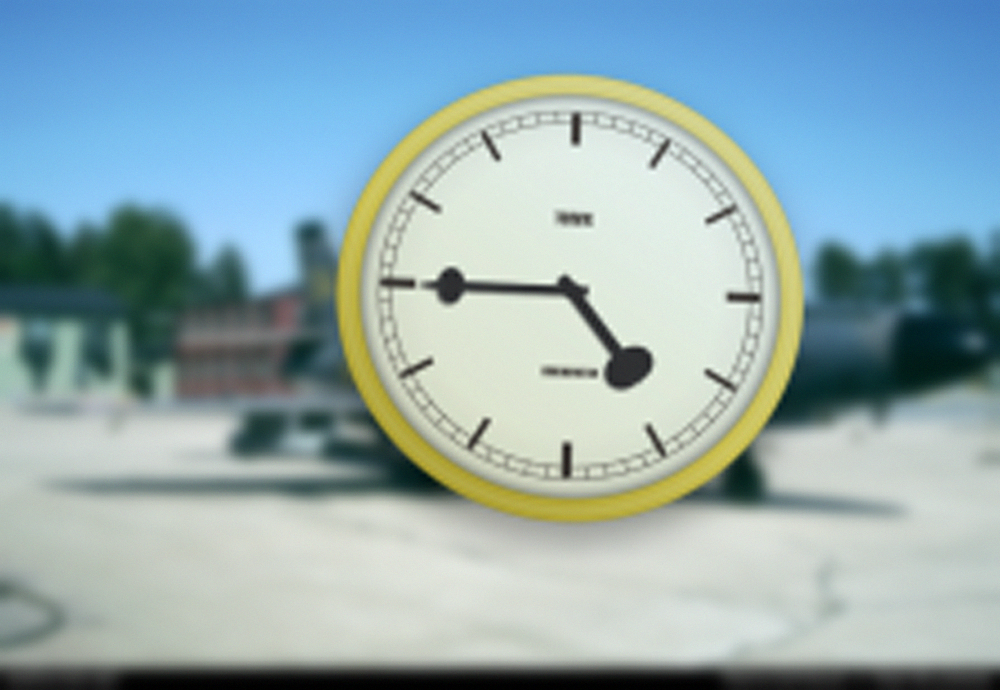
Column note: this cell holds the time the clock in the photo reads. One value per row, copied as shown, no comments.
4:45
